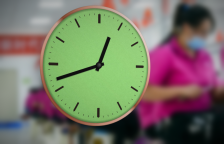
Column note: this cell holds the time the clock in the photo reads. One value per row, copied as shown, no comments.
12:42
